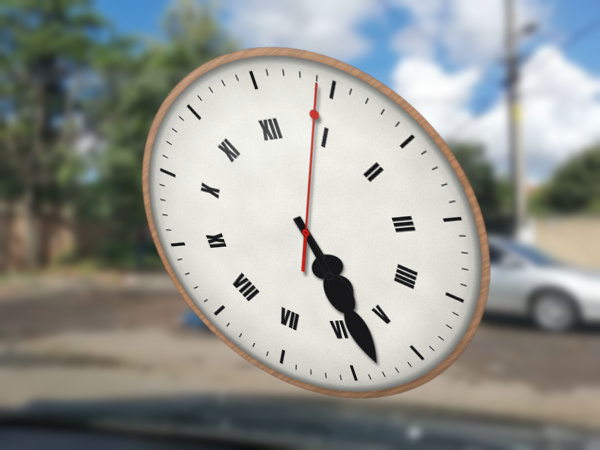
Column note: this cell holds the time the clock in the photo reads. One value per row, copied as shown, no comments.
5:28:04
